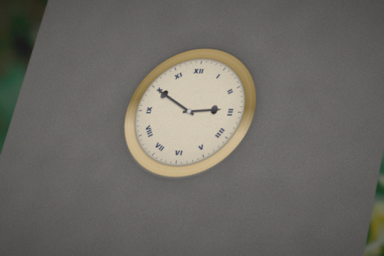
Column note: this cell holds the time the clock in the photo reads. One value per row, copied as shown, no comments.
2:50
